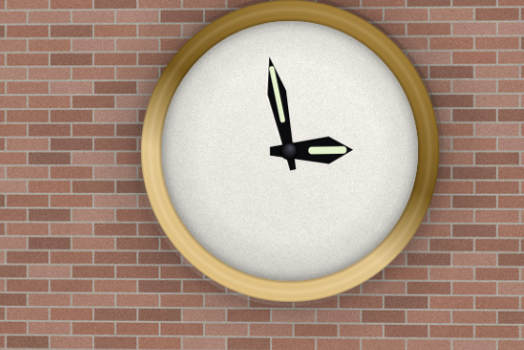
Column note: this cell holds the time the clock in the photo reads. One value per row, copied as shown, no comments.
2:58
